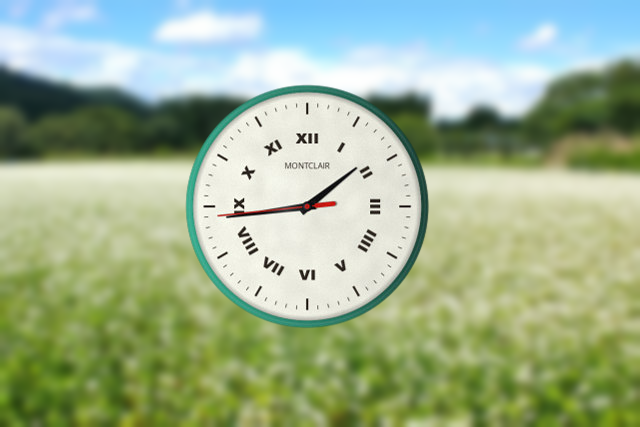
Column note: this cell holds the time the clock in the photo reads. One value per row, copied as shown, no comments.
1:43:44
